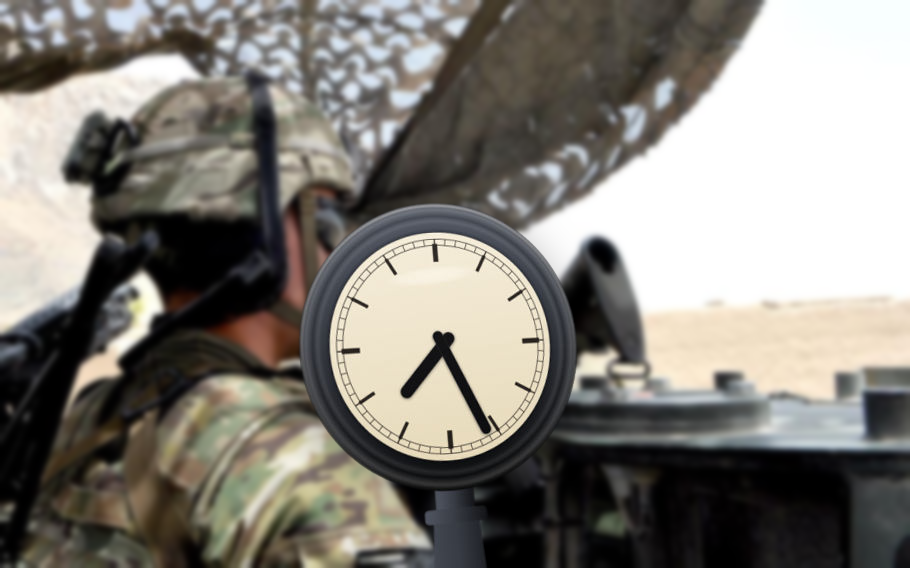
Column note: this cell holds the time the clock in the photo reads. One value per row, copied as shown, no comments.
7:26
